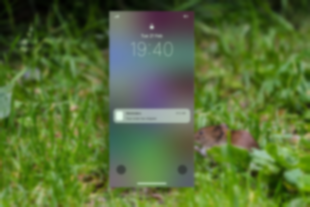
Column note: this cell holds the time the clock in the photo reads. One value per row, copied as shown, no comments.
19:40
